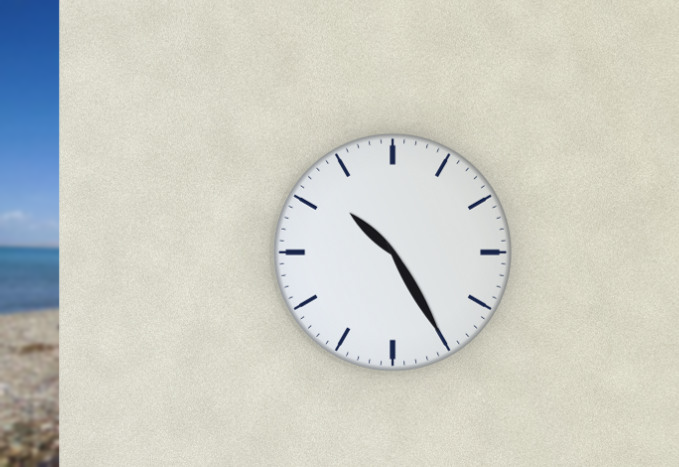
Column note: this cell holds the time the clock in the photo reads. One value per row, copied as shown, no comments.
10:25
